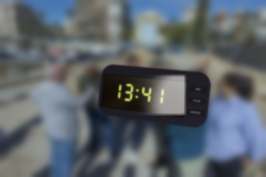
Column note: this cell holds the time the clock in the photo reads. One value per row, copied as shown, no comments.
13:41
